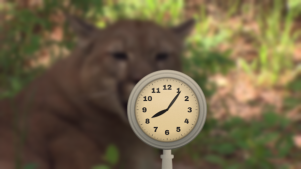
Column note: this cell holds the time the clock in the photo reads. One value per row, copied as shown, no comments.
8:06
